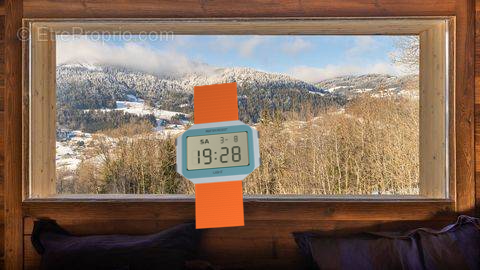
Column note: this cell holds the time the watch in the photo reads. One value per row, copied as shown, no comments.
19:28
